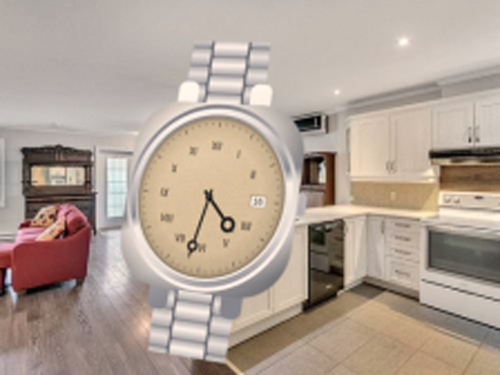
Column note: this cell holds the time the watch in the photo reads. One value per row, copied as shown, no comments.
4:32
